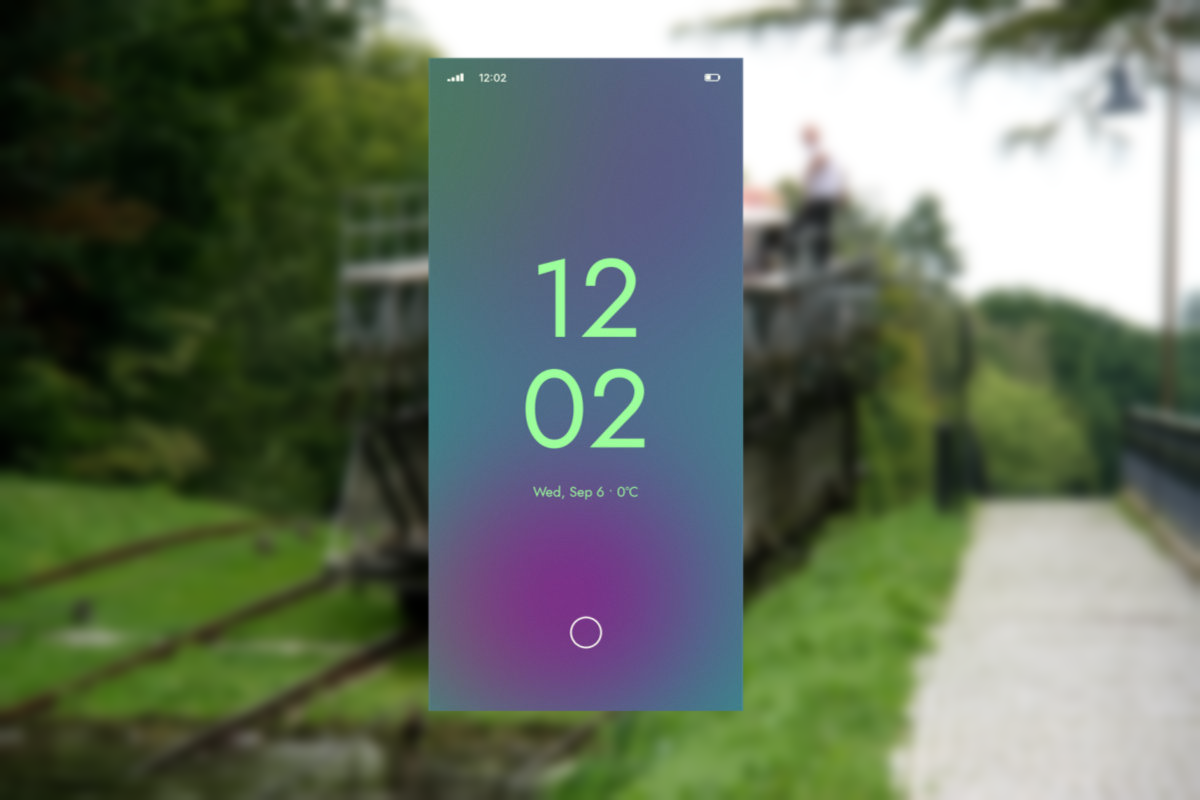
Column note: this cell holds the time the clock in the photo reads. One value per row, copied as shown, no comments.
12:02
